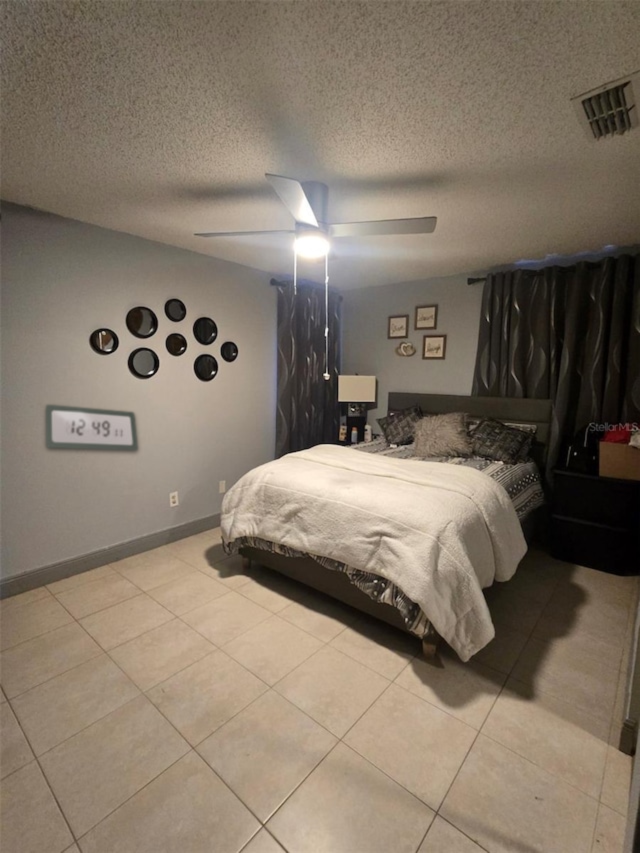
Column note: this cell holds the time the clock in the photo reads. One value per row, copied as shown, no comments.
12:49
